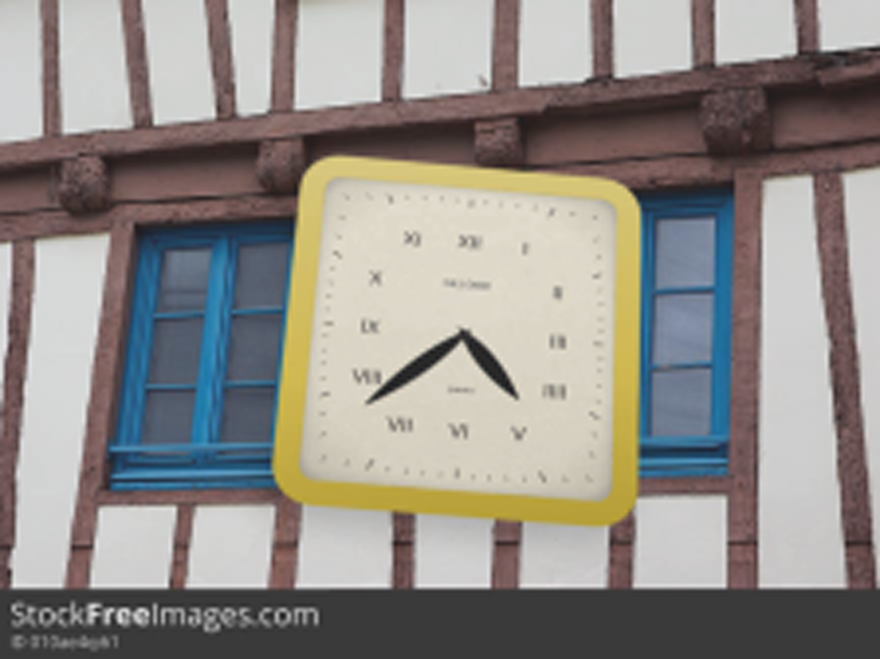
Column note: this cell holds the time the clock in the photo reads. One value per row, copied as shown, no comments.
4:38
